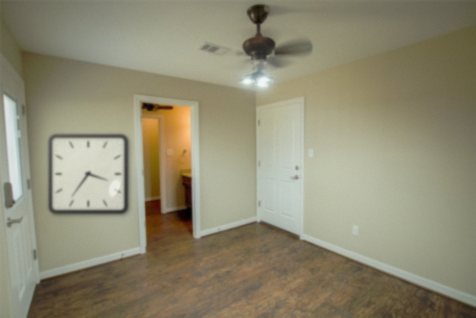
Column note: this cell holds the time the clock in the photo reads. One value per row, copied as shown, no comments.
3:36
